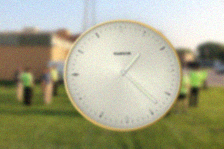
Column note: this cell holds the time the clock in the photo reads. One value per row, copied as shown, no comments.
1:23
